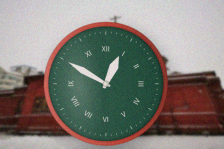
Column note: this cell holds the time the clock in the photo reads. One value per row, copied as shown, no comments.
12:50
